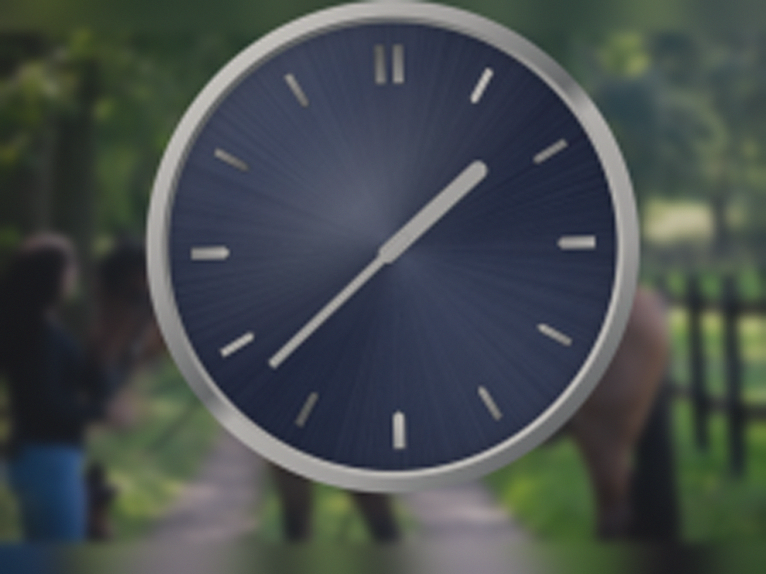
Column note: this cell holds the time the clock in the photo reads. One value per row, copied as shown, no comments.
1:38
